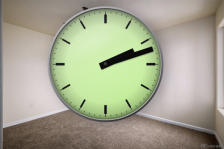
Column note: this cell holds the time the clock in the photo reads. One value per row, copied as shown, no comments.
2:12
